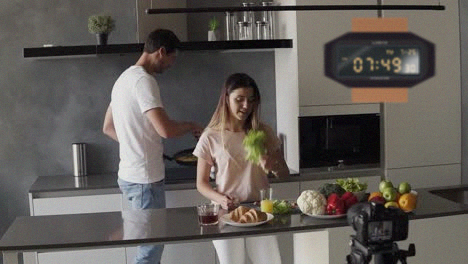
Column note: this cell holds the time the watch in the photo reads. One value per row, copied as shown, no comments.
7:49
